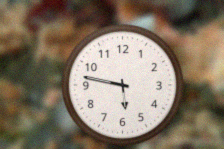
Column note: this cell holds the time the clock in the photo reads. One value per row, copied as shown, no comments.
5:47
